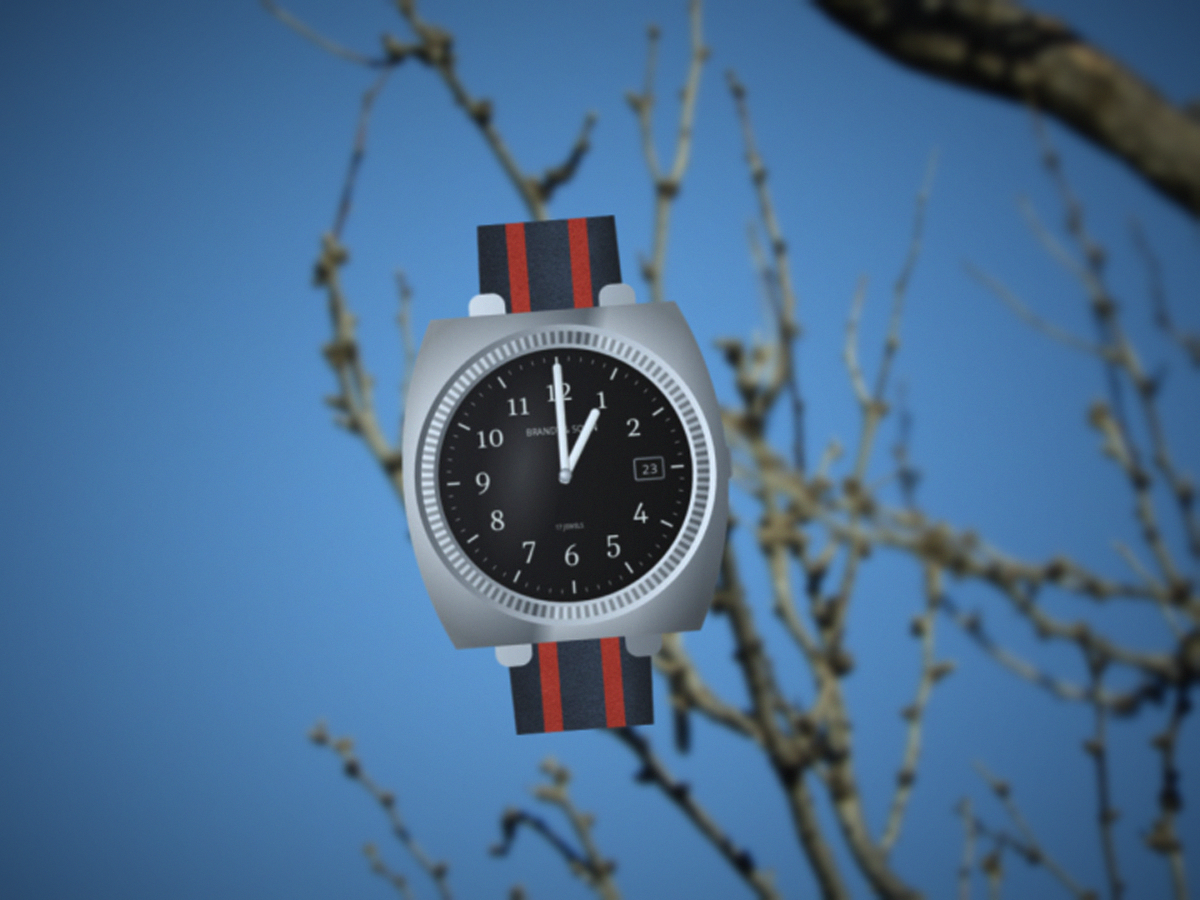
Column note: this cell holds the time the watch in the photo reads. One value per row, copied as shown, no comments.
1:00
